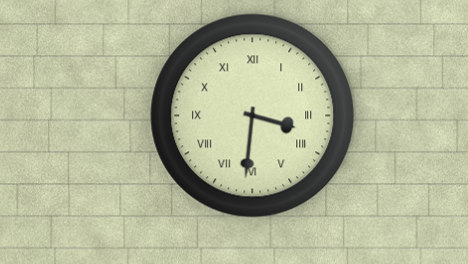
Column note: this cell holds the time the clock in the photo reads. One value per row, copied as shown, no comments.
3:31
